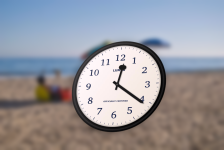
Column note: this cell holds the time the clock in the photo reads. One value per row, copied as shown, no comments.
12:21
